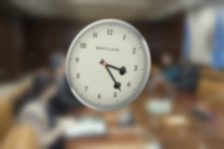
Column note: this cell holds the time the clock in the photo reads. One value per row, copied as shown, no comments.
3:23
